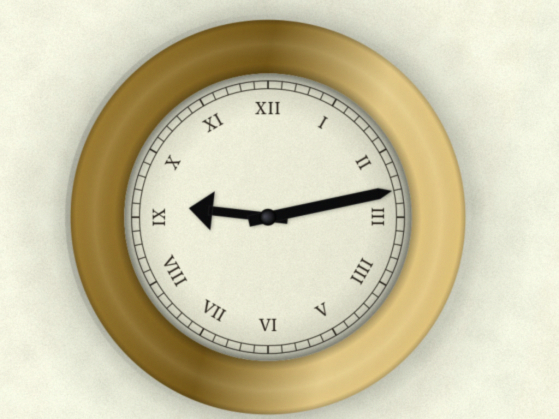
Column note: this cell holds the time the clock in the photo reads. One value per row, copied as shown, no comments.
9:13
